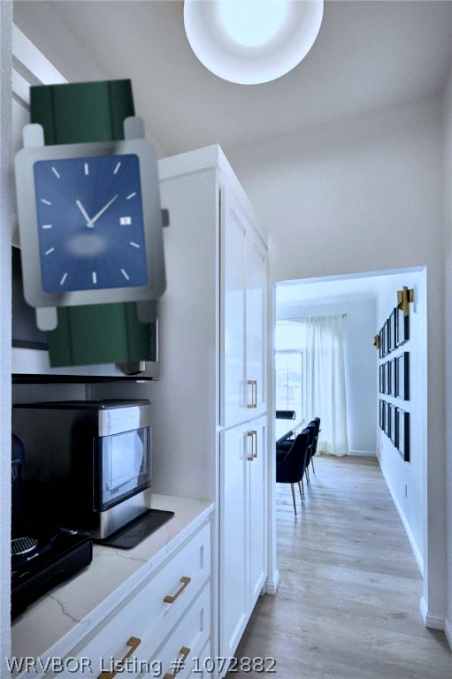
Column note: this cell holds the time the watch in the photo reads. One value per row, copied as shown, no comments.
11:08
